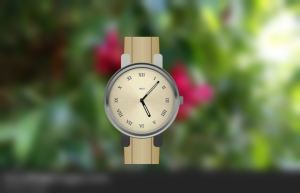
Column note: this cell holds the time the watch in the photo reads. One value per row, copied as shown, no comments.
5:07
